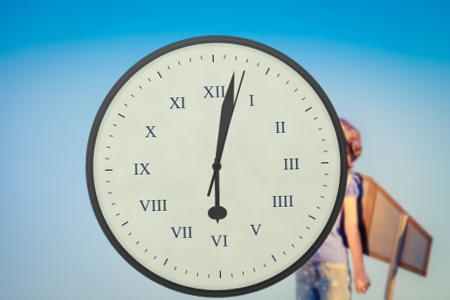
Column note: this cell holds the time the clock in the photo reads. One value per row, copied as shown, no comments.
6:02:03
